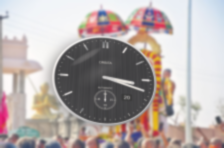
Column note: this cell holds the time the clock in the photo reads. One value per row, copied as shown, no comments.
3:18
